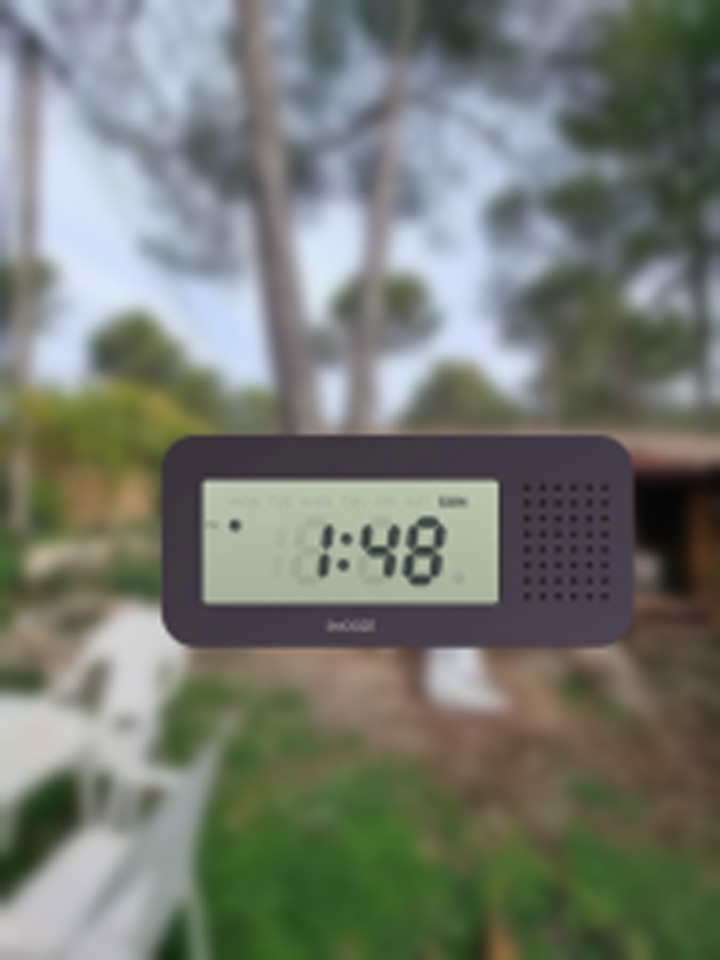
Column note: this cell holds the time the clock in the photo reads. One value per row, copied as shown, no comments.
1:48
